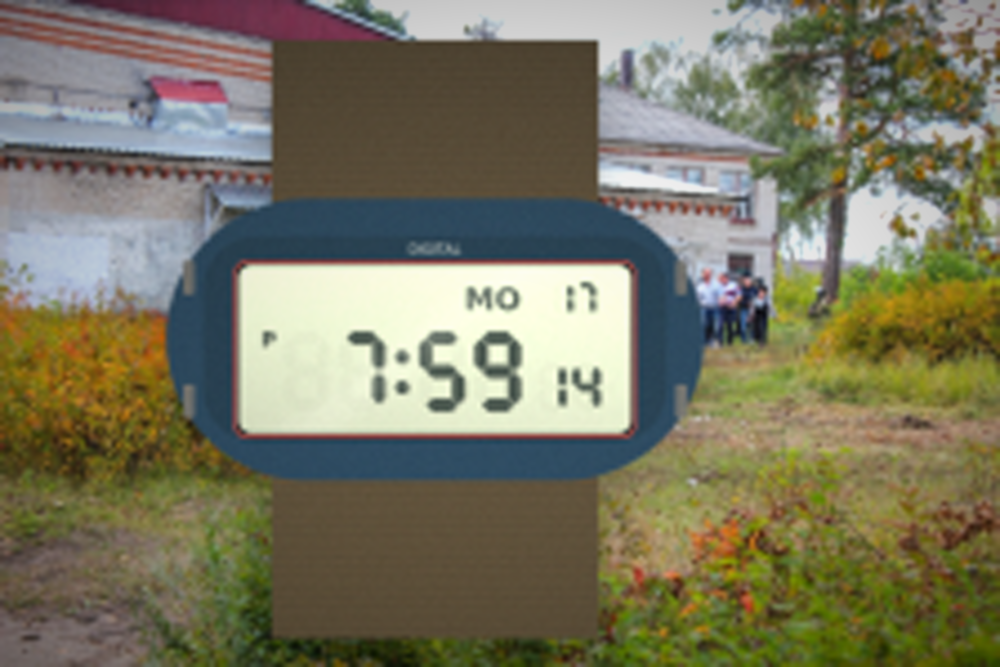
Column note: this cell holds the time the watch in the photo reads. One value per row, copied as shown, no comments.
7:59:14
